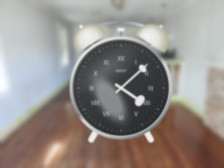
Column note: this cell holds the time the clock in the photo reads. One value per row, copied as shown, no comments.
4:08
